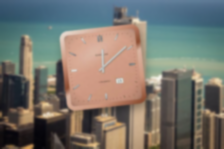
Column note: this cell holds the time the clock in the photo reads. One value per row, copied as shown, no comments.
12:09
